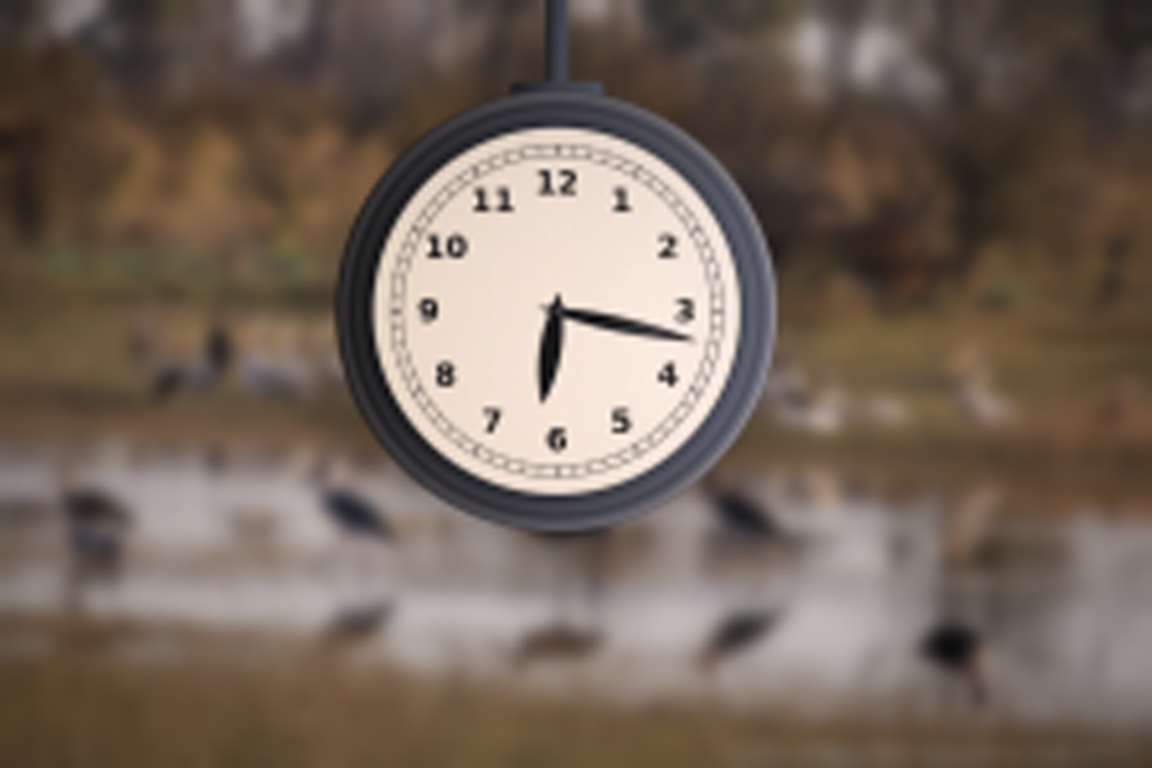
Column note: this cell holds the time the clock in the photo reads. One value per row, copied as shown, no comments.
6:17
